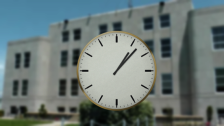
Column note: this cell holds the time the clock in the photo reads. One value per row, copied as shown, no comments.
1:07
